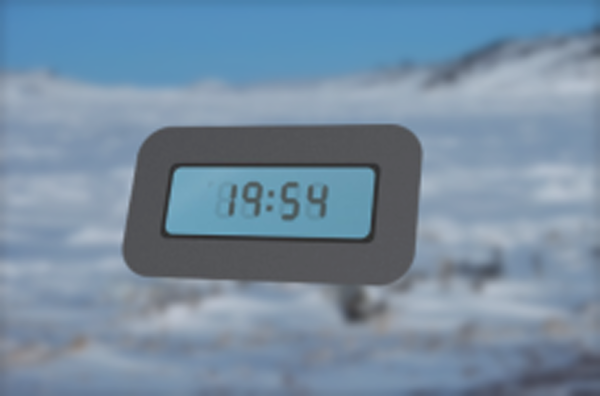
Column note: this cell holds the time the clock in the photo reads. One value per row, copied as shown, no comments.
19:54
